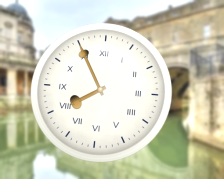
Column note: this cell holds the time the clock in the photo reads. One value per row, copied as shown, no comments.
7:55
